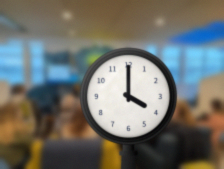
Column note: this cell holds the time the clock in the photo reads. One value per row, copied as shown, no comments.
4:00
